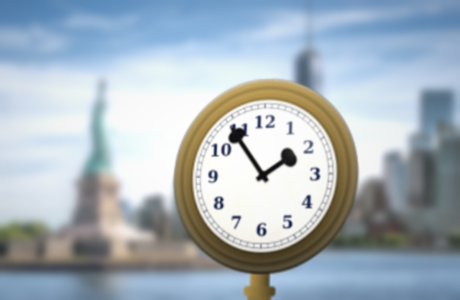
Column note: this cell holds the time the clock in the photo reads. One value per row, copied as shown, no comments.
1:54
